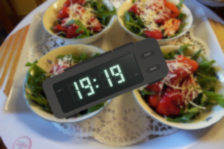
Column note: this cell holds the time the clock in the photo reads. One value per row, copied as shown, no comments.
19:19
